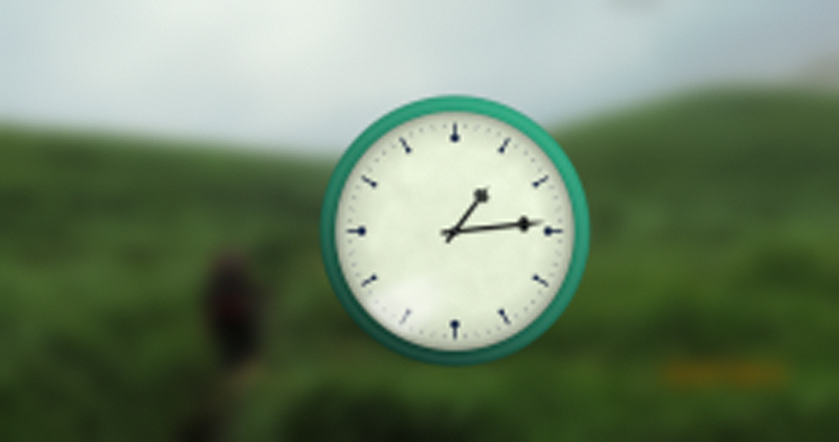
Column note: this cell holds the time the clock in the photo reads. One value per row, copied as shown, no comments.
1:14
